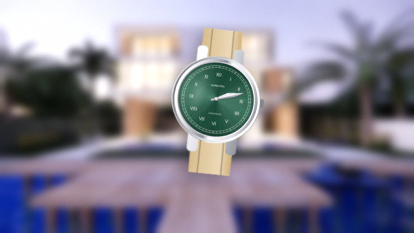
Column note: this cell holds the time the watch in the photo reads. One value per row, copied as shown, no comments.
2:12
